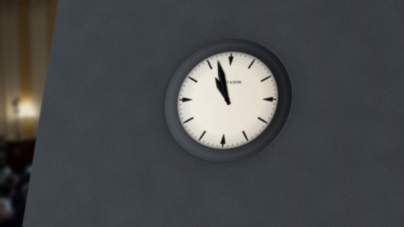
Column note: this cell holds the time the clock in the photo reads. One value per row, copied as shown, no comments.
10:57
